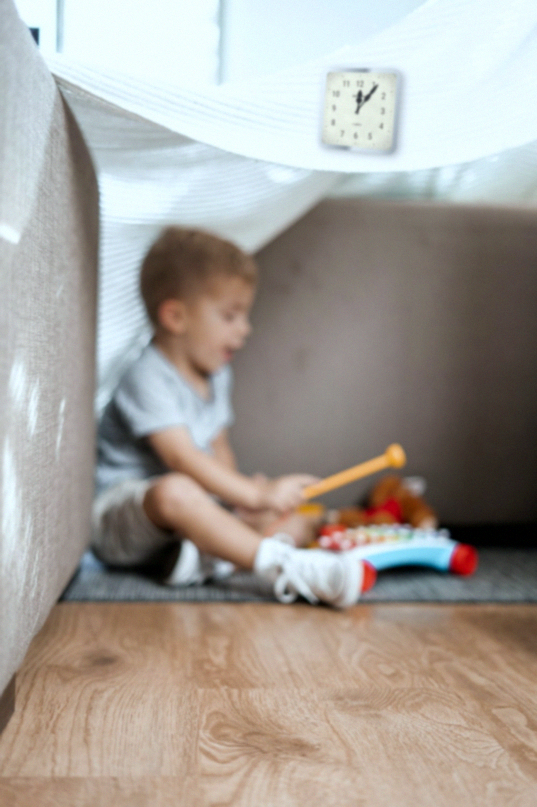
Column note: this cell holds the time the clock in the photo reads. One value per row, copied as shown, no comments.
12:06
